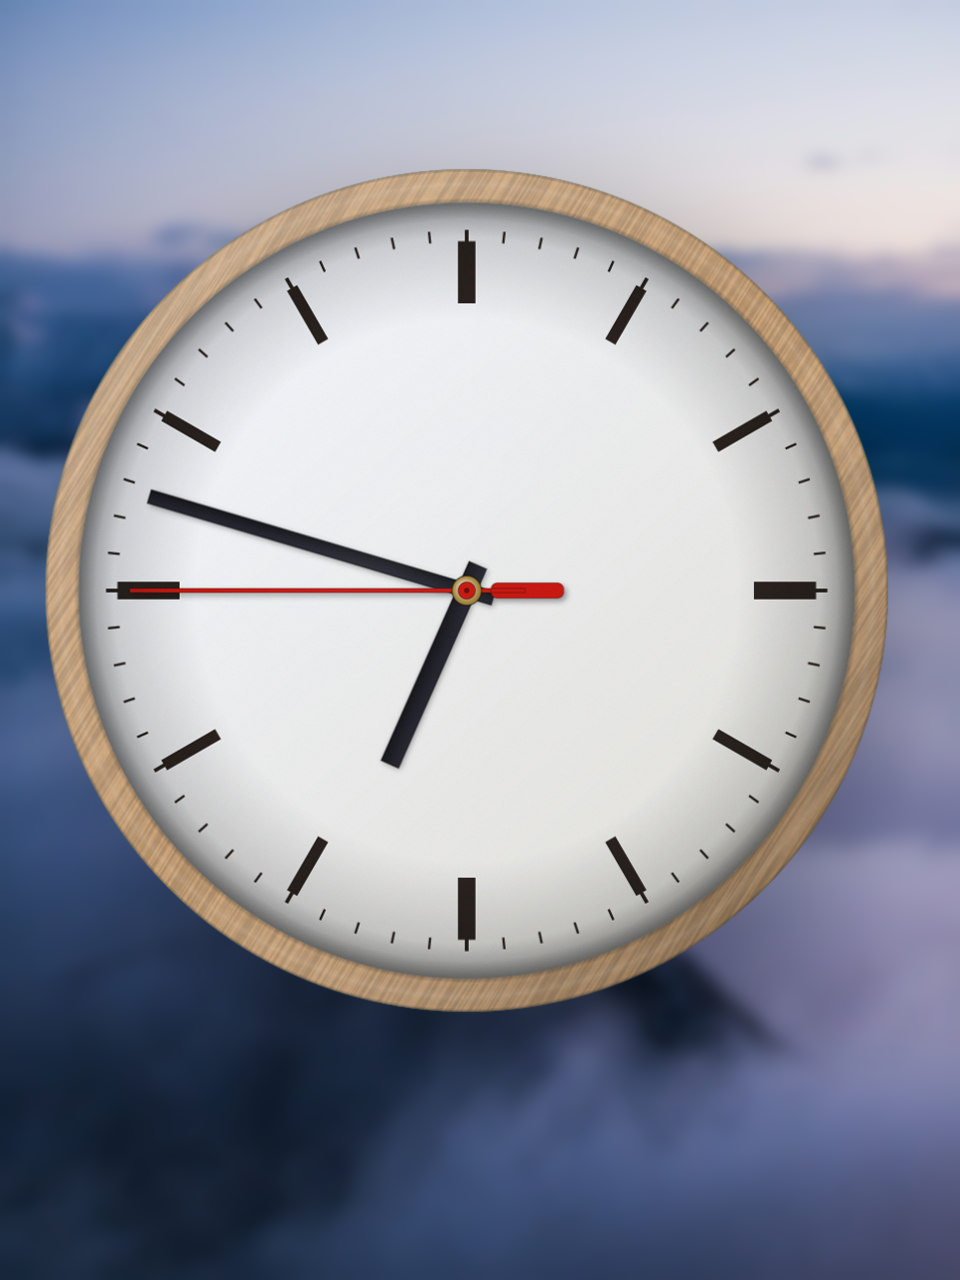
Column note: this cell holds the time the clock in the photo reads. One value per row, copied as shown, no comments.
6:47:45
